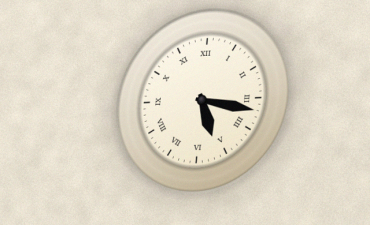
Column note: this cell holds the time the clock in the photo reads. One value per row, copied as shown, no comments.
5:17
